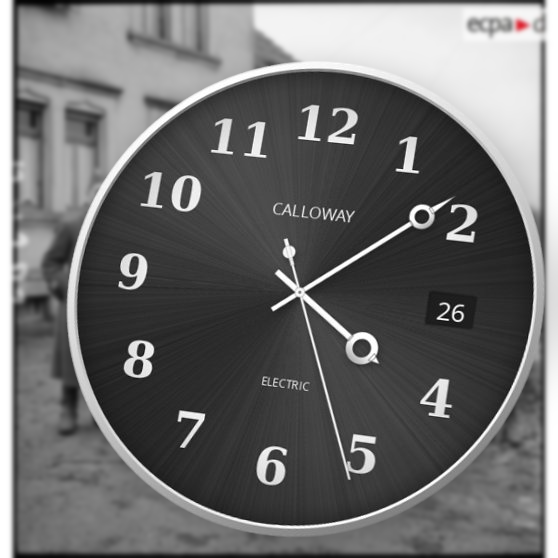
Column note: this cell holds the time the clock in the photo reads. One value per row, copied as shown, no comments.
4:08:26
